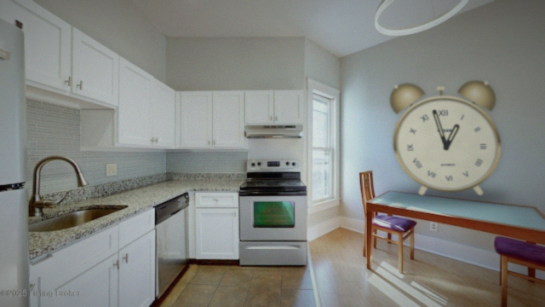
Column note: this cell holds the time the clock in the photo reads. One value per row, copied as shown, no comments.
12:58
